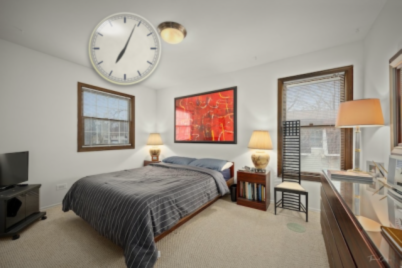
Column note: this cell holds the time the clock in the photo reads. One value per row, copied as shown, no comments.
7:04
